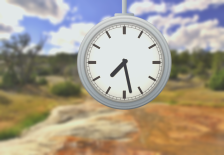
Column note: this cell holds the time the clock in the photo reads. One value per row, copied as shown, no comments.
7:28
